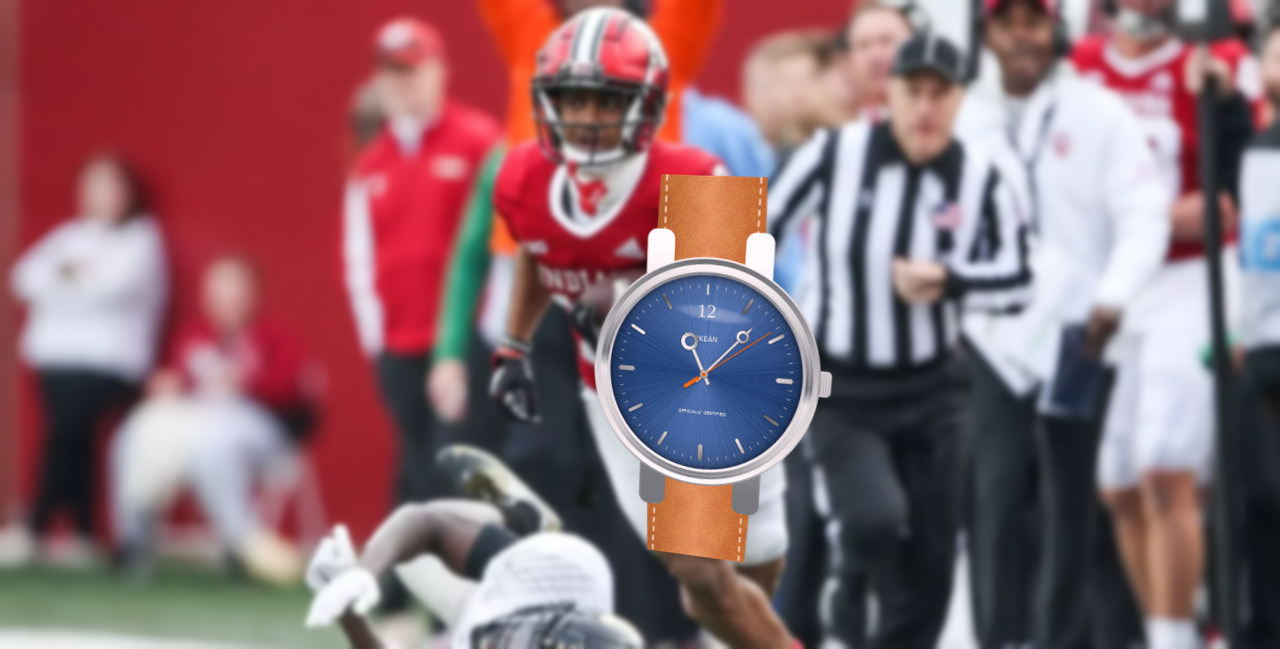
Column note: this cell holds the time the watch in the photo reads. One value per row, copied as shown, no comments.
11:07:09
